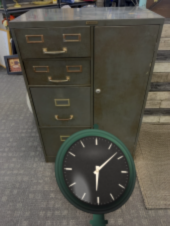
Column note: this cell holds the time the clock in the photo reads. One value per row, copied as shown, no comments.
6:08
